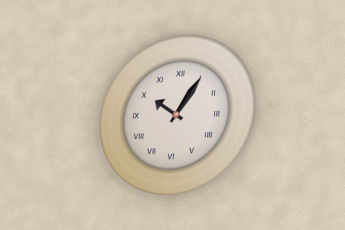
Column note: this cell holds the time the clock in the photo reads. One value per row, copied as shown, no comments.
10:05
